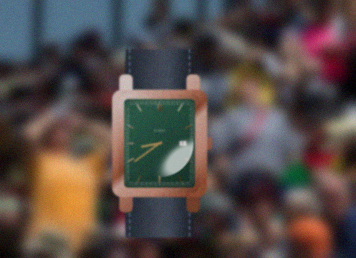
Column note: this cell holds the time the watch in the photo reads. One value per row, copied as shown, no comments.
8:39
